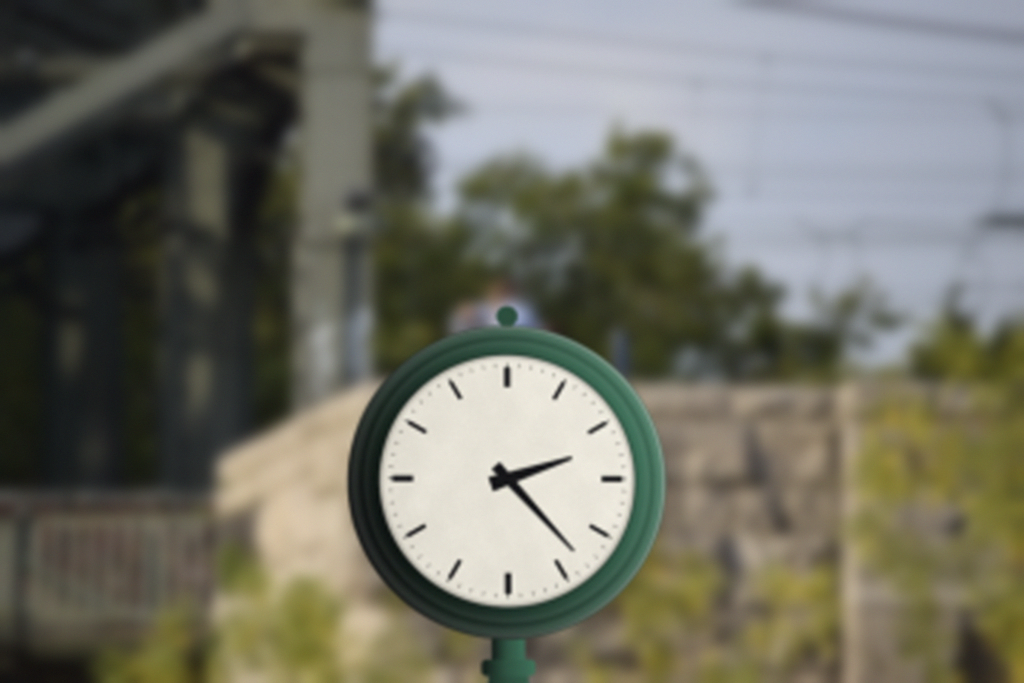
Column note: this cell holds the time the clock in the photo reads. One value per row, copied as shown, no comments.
2:23
